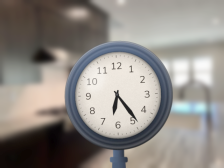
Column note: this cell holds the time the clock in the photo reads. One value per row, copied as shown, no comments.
6:24
